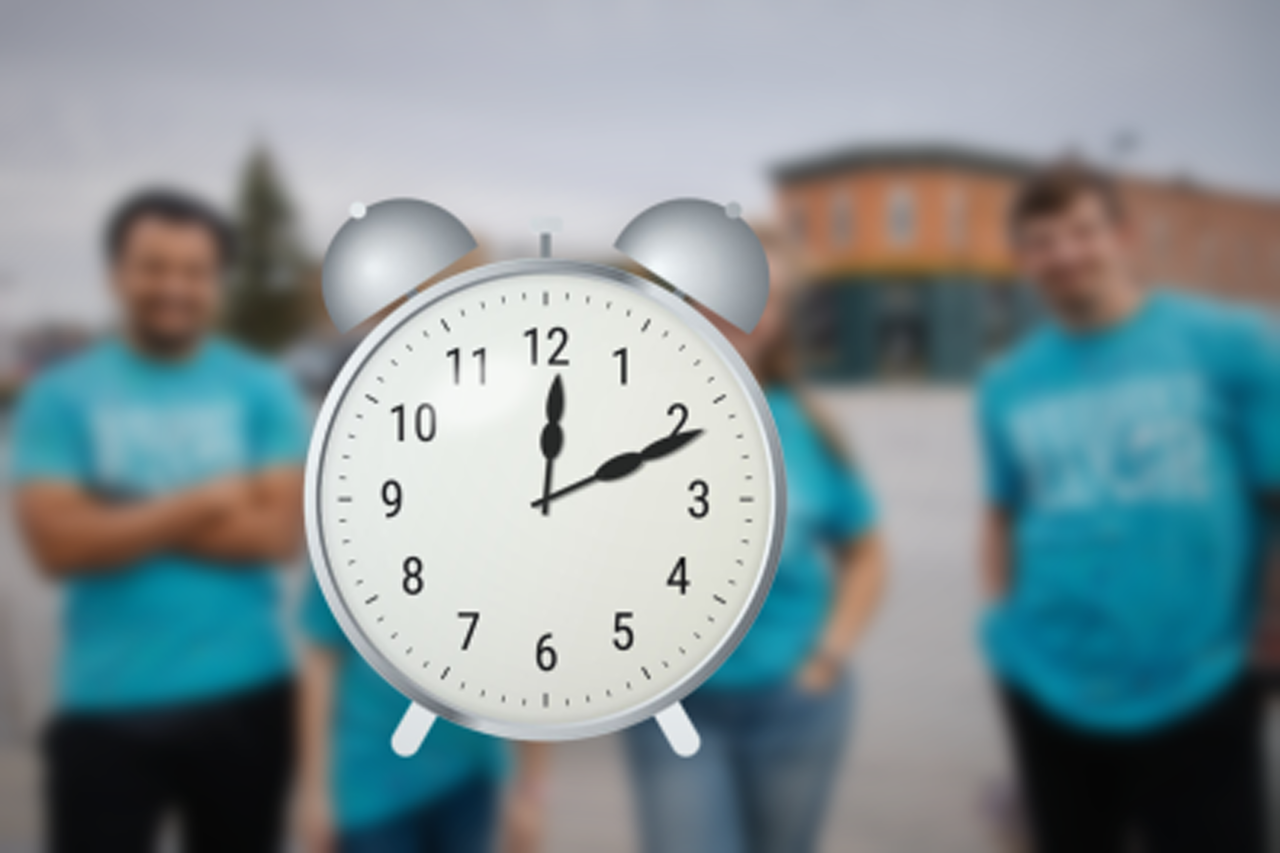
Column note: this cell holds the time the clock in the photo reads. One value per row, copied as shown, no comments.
12:11
